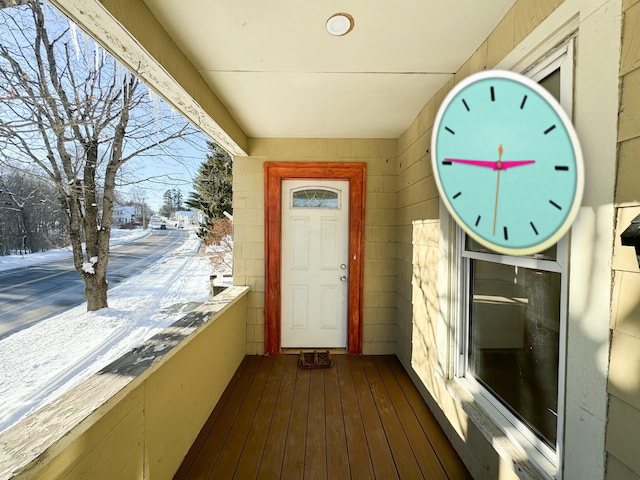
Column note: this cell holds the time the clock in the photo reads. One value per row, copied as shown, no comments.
2:45:32
